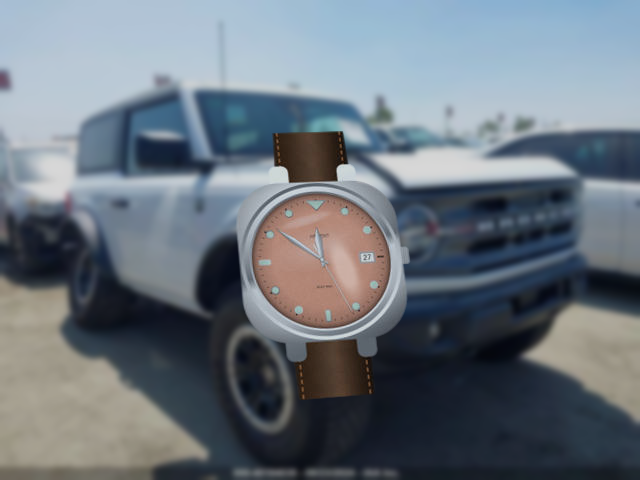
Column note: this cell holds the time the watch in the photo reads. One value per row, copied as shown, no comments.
11:51:26
